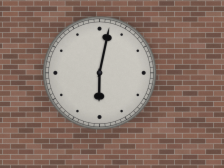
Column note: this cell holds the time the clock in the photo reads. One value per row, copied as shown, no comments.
6:02
